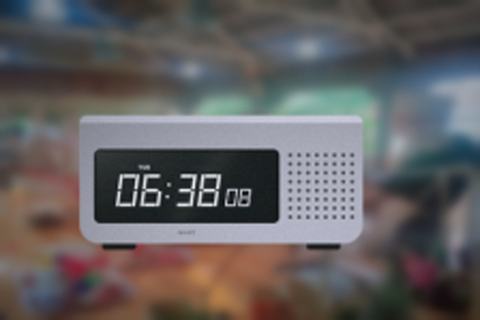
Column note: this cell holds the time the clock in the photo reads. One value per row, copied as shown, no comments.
6:38:08
